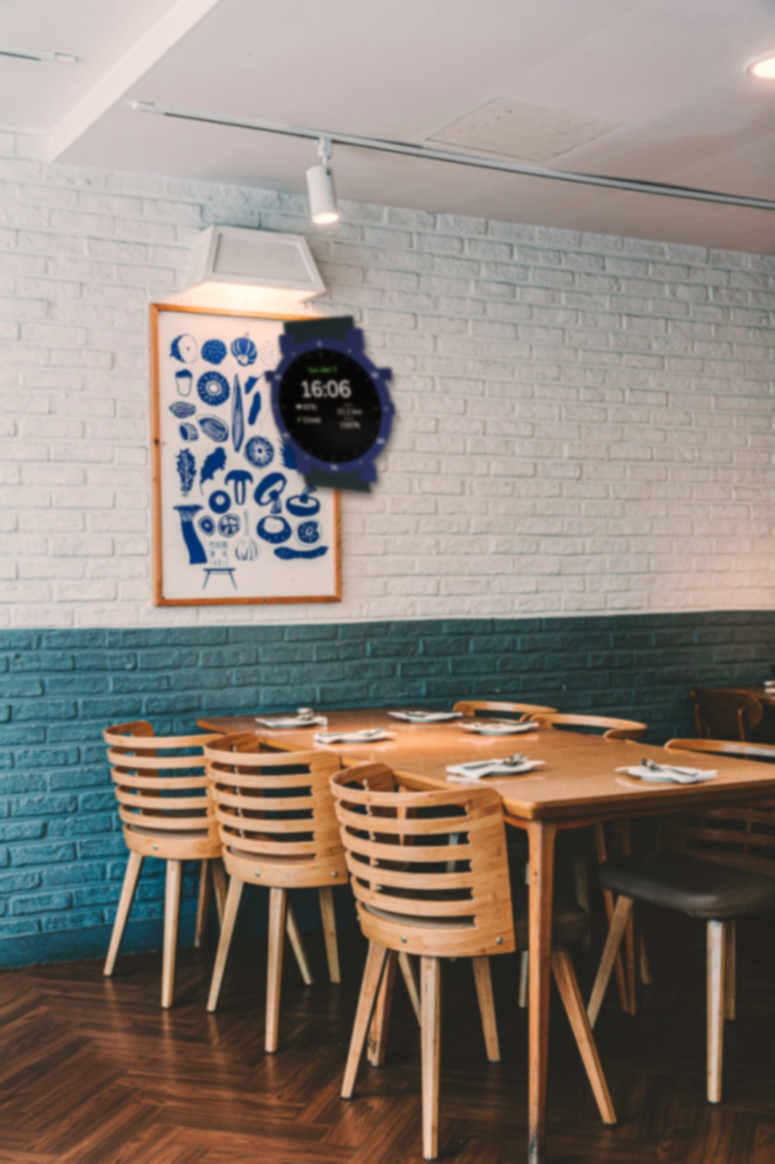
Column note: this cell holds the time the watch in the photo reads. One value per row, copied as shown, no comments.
16:06
